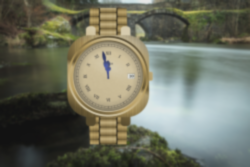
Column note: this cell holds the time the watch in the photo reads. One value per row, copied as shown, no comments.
11:58
